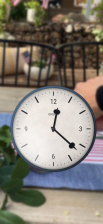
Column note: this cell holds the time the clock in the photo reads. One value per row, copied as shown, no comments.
12:22
